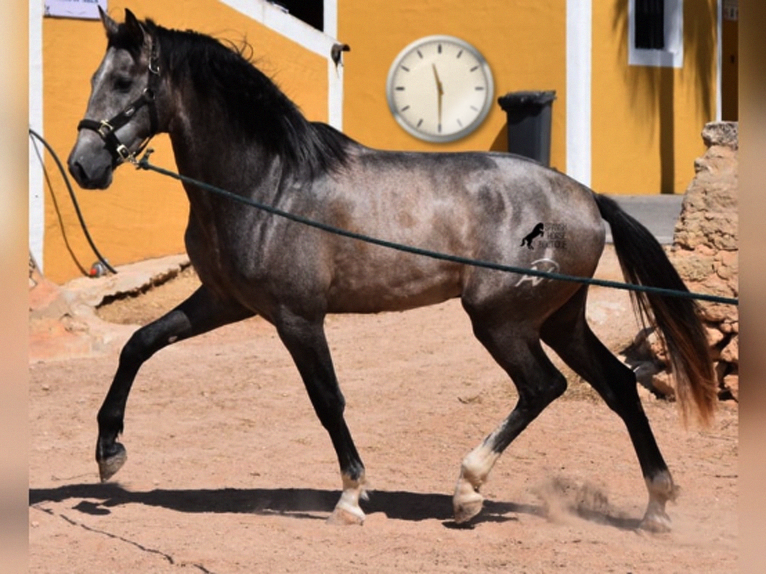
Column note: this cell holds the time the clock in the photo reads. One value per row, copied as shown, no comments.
11:30
